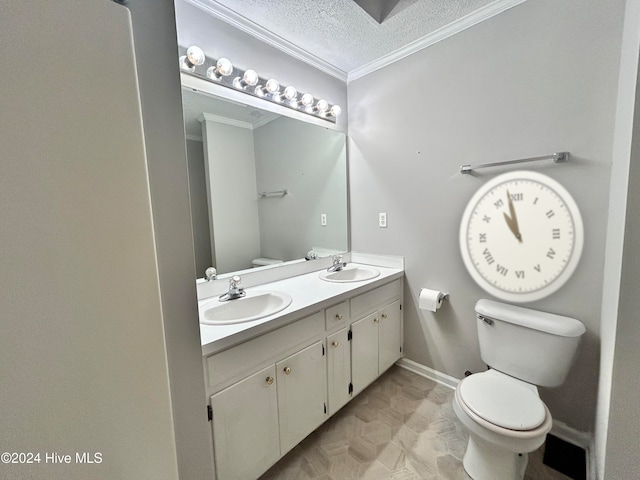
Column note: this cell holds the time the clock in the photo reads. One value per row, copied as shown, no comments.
10:58
